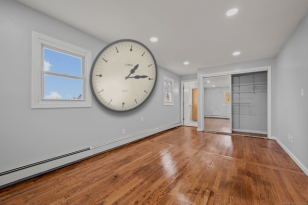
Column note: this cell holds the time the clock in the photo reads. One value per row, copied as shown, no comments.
1:14
